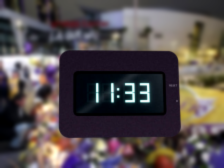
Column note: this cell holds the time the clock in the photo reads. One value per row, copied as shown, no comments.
11:33
